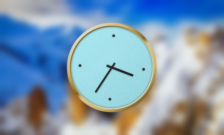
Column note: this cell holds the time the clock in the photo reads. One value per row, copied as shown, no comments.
3:35
